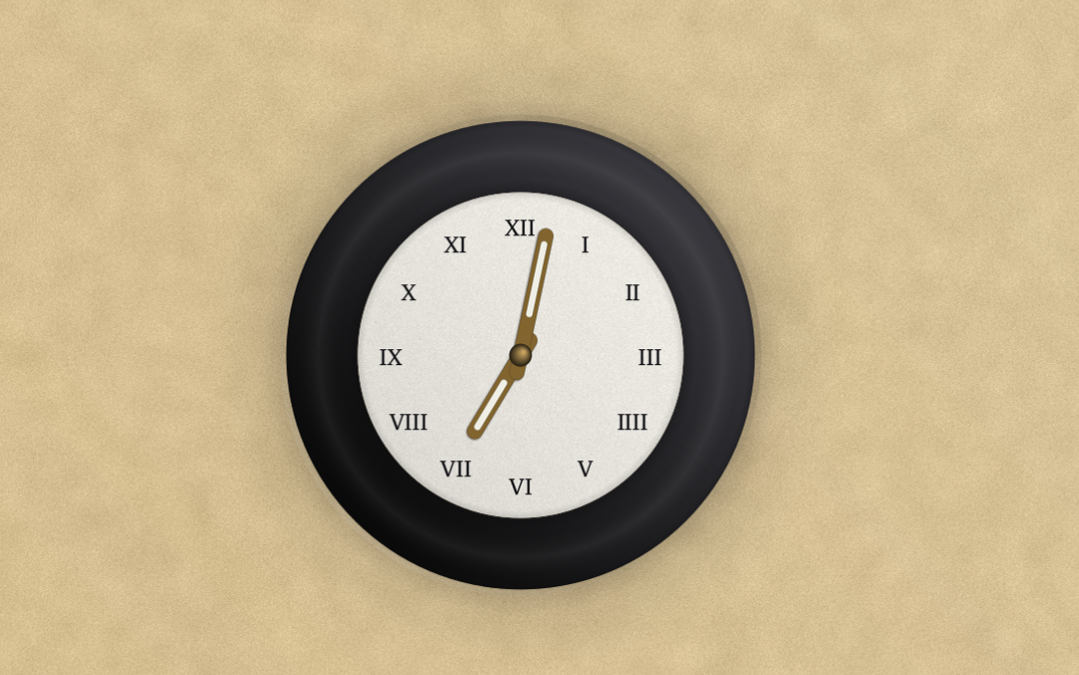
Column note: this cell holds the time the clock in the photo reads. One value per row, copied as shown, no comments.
7:02
